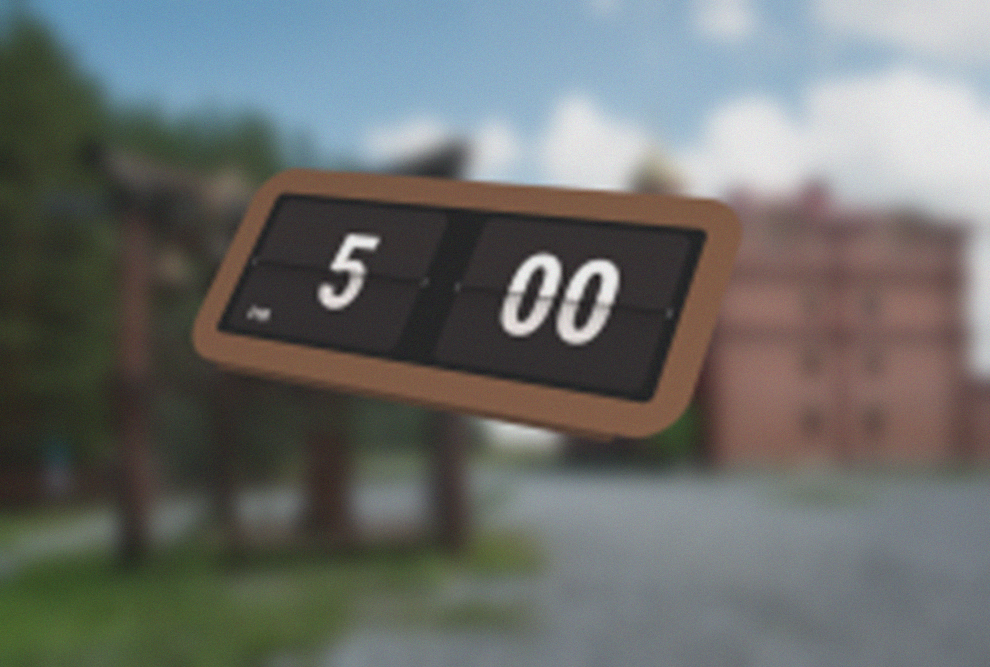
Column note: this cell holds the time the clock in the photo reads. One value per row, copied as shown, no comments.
5:00
